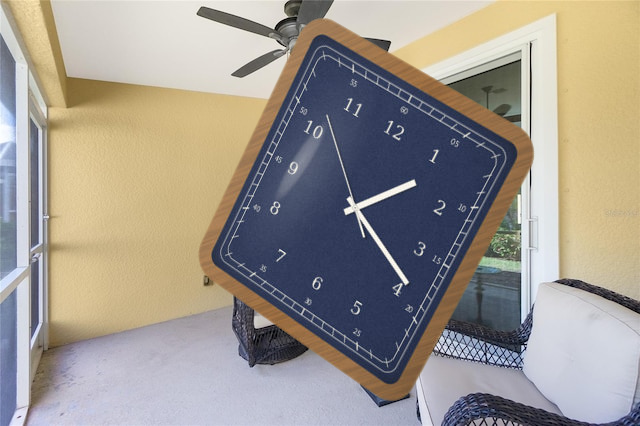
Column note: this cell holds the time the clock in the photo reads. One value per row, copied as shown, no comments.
1:18:52
